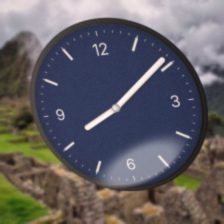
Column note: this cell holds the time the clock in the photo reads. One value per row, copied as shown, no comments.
8:09
